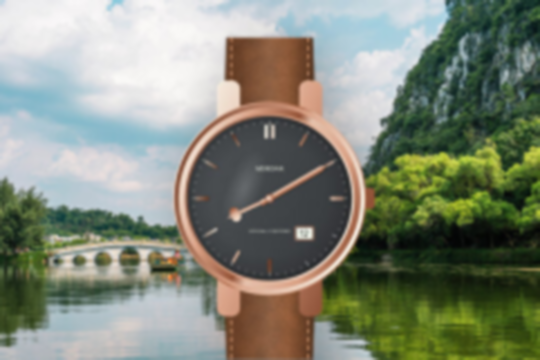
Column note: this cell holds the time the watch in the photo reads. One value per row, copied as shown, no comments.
8:10
